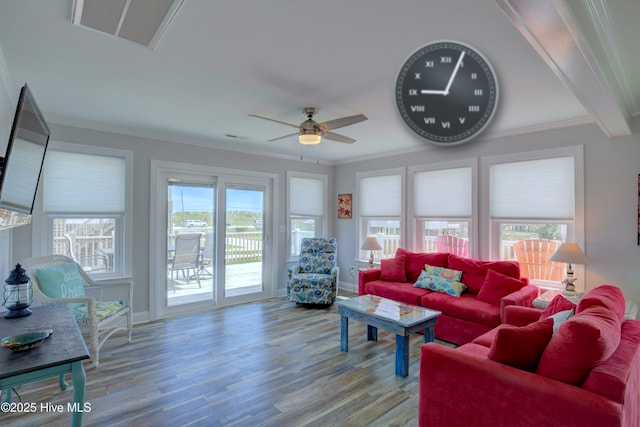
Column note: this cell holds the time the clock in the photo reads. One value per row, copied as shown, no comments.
9:04
